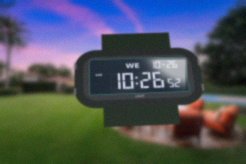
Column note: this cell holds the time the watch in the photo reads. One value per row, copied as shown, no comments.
10:26
